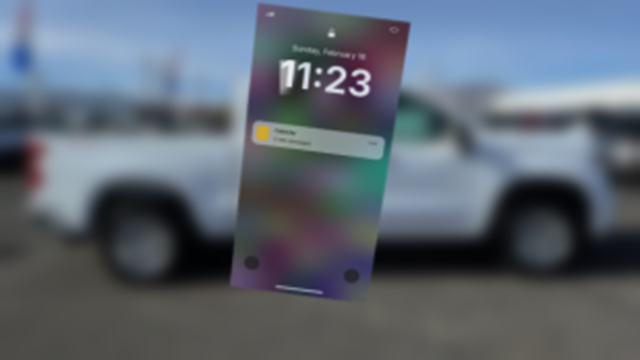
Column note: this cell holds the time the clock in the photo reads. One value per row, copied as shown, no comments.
11:23
